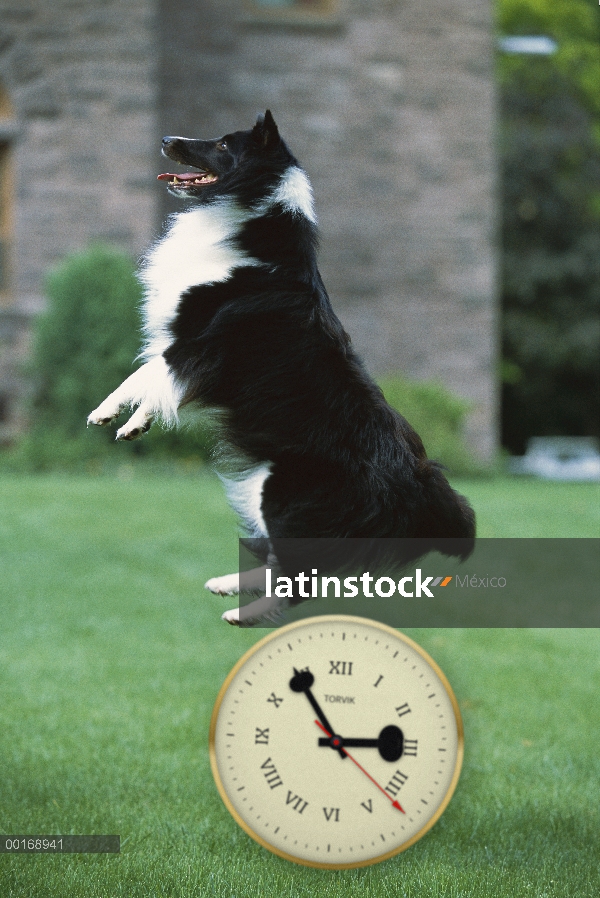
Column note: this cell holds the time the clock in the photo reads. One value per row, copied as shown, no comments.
2:54:22
